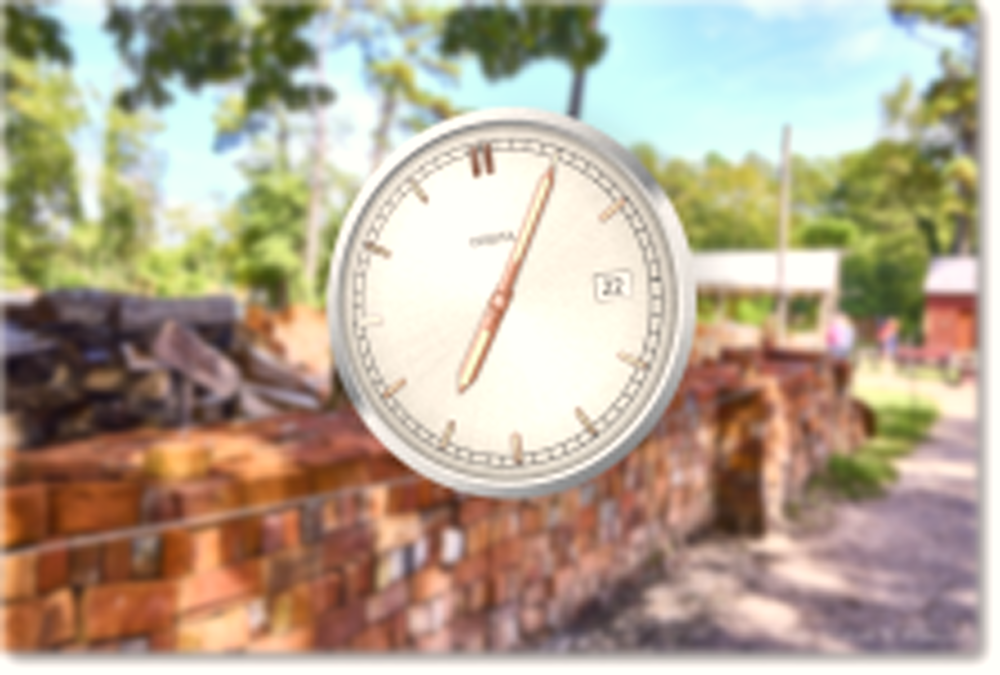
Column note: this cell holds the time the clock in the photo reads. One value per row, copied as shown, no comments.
7:05
